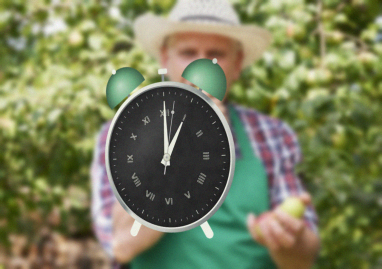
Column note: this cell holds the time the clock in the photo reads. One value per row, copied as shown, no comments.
1:00:02
